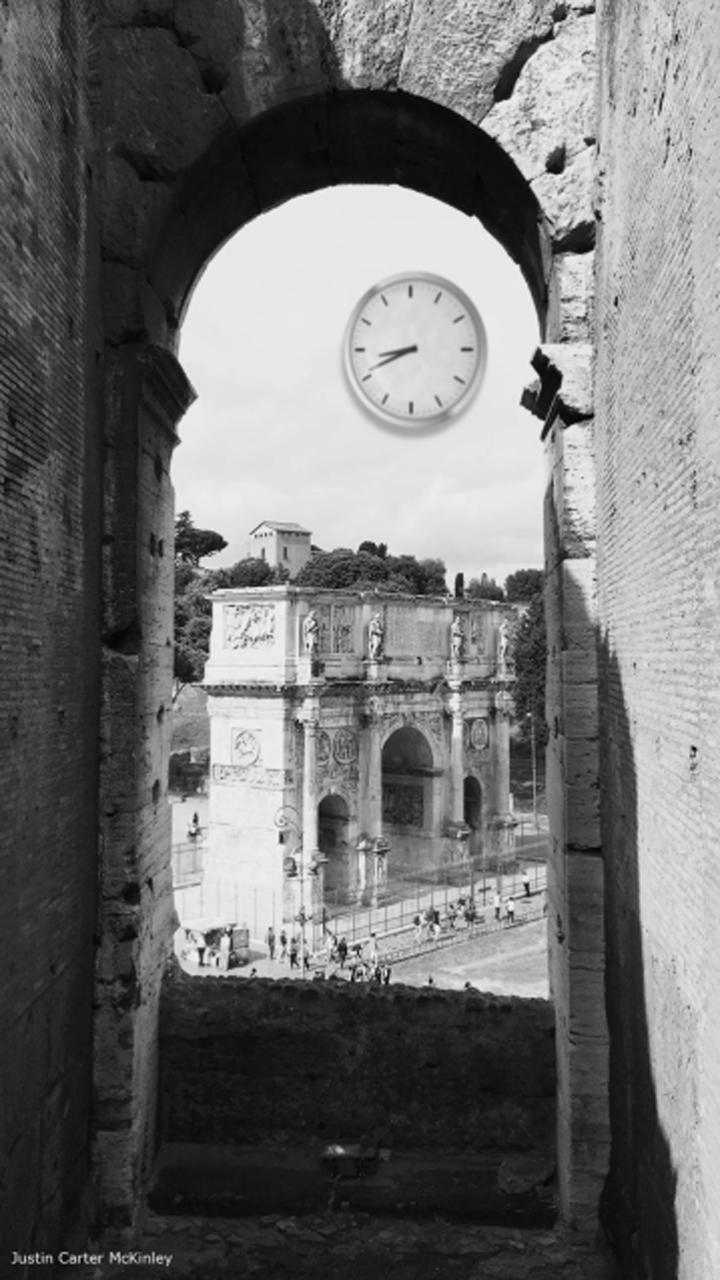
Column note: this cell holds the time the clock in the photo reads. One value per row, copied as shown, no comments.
8:41
